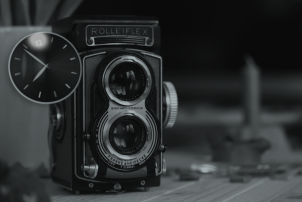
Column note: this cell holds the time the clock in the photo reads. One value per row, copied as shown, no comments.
7:54
